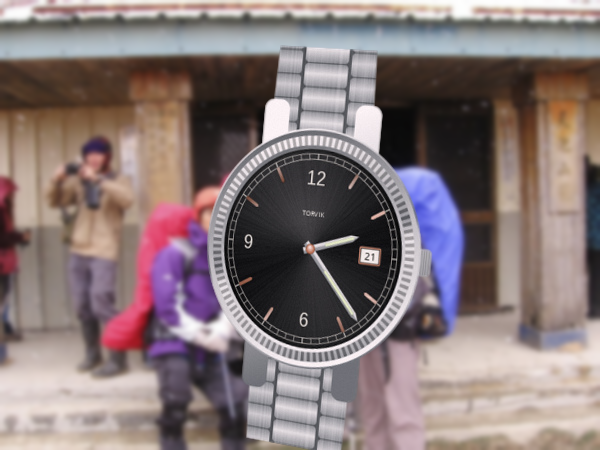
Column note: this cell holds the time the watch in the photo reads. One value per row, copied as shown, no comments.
2:23
